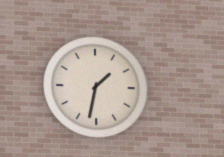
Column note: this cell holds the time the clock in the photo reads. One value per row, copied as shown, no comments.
1:32
